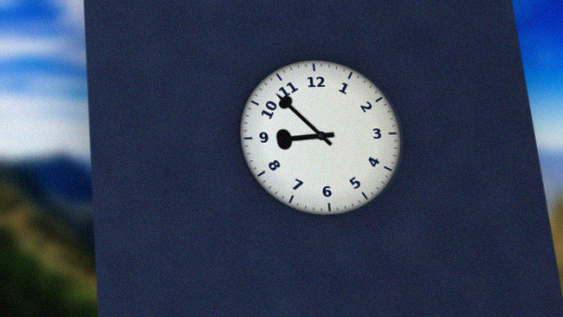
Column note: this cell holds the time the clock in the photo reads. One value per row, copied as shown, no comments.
8:53
